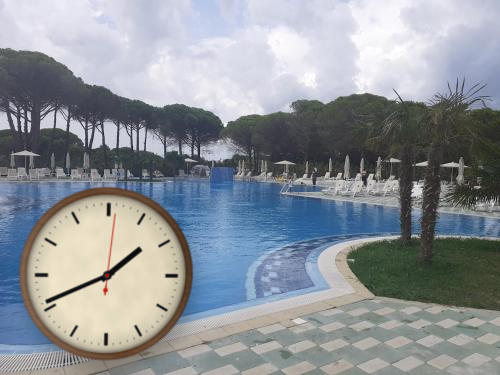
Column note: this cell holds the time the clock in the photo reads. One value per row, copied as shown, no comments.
1:41:01
